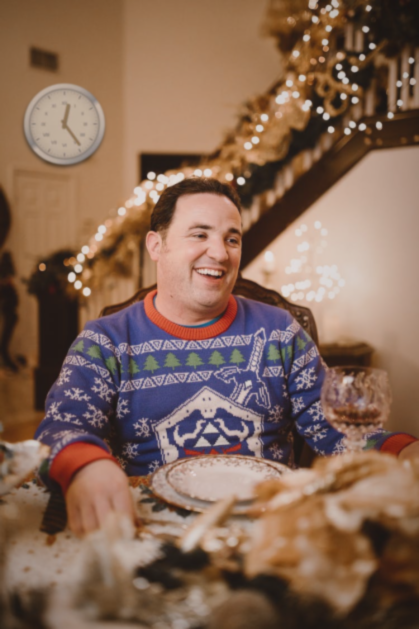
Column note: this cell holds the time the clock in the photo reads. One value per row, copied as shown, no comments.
12:24
